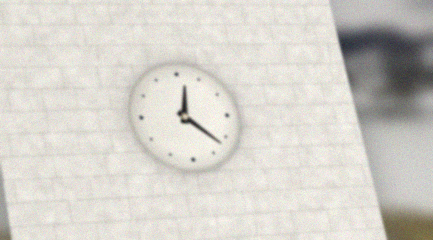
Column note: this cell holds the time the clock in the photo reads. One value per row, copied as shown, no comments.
12:22
